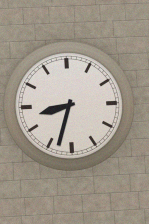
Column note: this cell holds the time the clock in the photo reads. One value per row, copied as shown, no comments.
8:33
